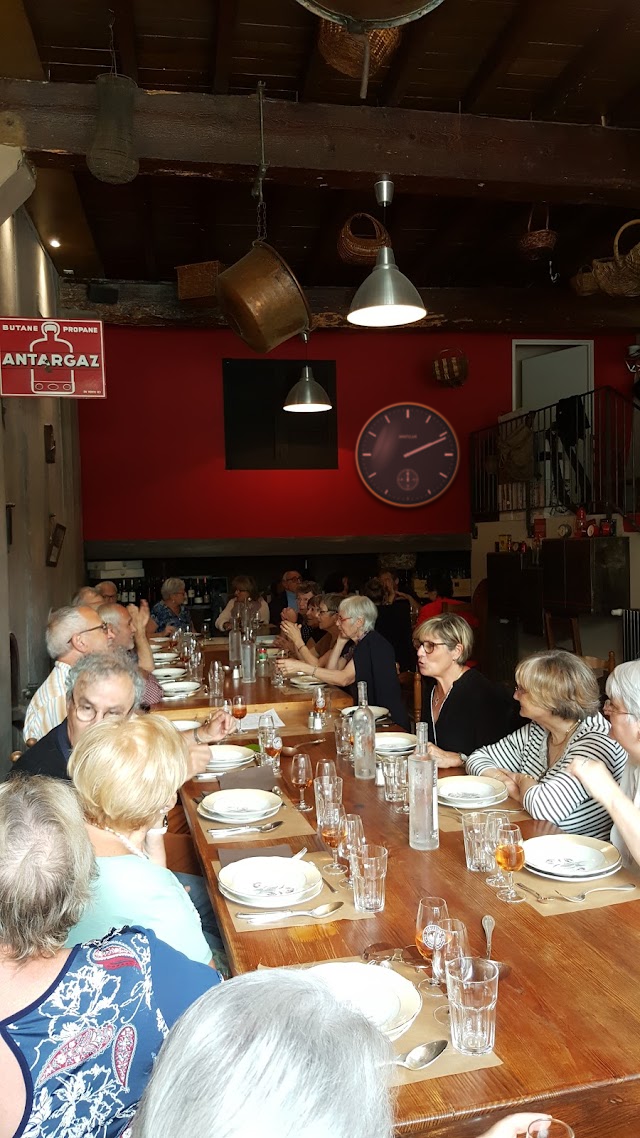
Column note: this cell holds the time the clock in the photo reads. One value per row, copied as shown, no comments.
2:11
